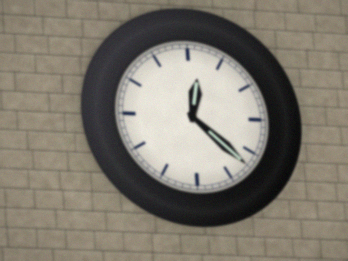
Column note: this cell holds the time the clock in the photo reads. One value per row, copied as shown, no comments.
12:22
